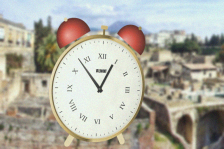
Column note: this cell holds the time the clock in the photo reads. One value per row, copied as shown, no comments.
12:53
